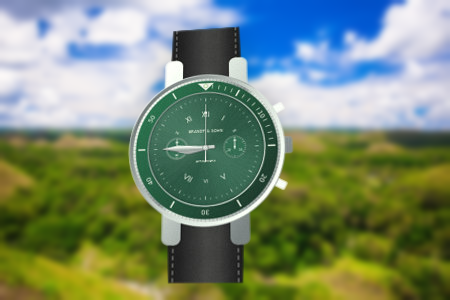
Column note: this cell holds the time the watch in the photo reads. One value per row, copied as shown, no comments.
8:45
